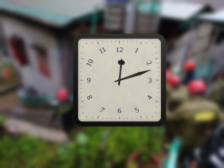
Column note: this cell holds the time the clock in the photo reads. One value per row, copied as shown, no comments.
12:12
